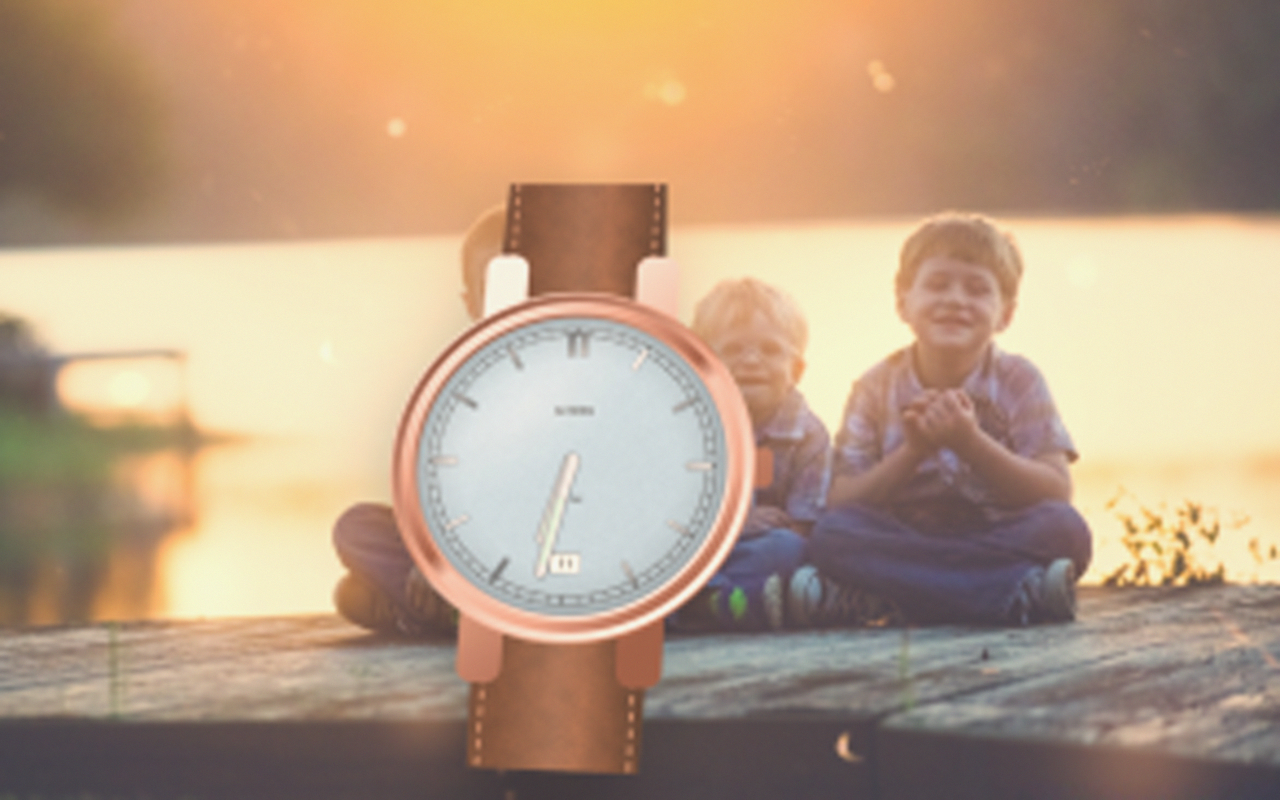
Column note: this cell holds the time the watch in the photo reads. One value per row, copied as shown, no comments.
6:32
